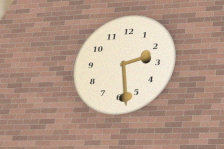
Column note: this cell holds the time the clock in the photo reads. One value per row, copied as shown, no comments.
2:28
